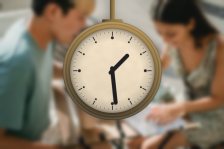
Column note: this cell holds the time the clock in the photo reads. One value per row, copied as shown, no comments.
1:29
